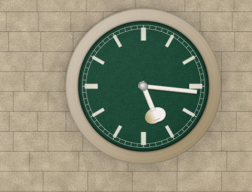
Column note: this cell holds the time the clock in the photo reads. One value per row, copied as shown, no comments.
5:16
